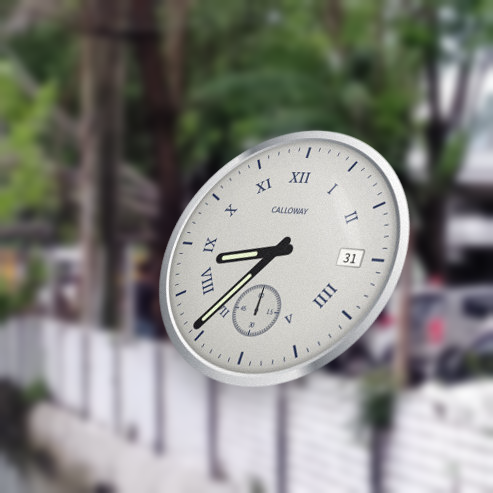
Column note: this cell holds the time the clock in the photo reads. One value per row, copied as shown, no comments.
8:36
